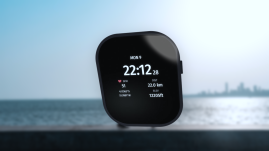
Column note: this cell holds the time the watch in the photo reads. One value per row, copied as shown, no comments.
22:12
